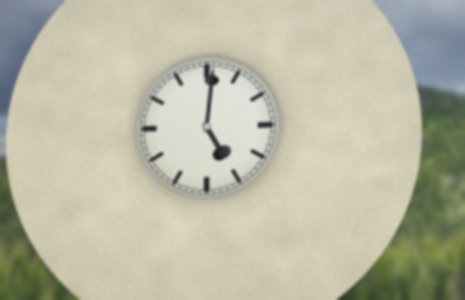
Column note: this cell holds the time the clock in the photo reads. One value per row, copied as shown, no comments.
5:01
